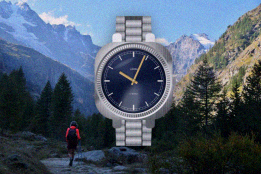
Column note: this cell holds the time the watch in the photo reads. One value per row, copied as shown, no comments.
10:04
